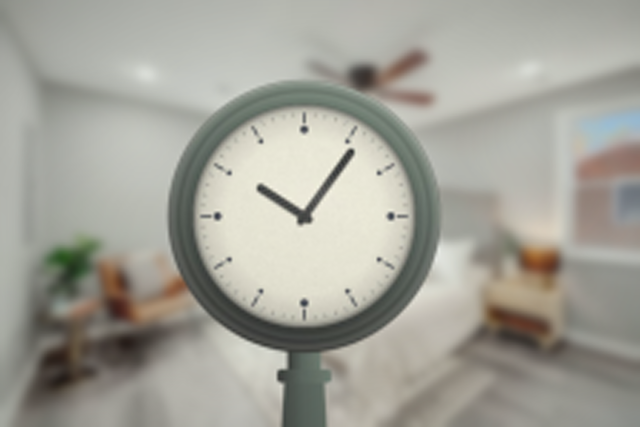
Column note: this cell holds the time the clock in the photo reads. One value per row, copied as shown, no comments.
10:06
